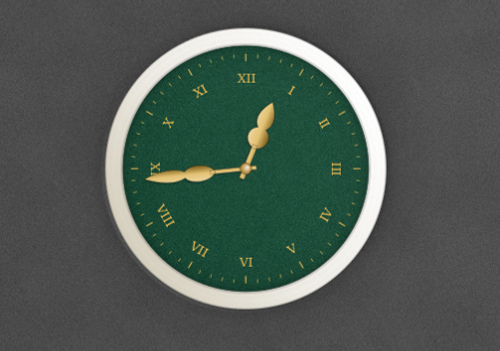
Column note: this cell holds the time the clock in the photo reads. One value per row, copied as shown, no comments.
12:44
